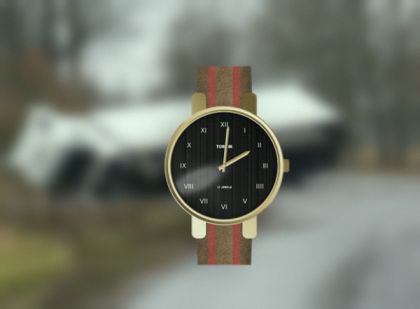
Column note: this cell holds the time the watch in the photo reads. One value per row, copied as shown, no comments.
2:01
